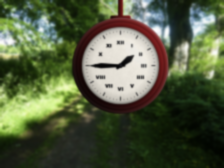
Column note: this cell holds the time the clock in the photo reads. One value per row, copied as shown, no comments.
1:45
